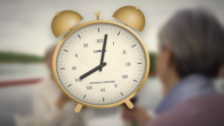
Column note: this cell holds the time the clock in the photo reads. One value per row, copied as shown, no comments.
8:02
